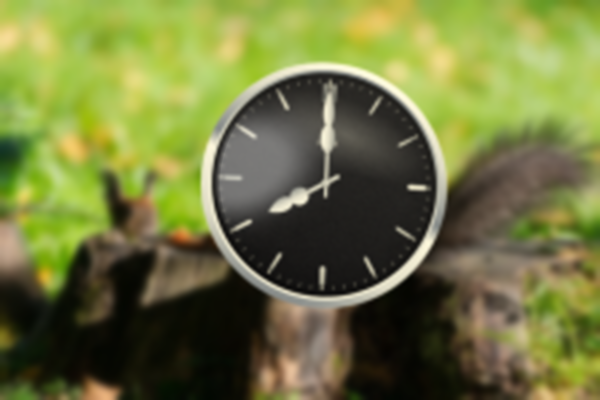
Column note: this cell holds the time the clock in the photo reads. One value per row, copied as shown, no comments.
8:00
